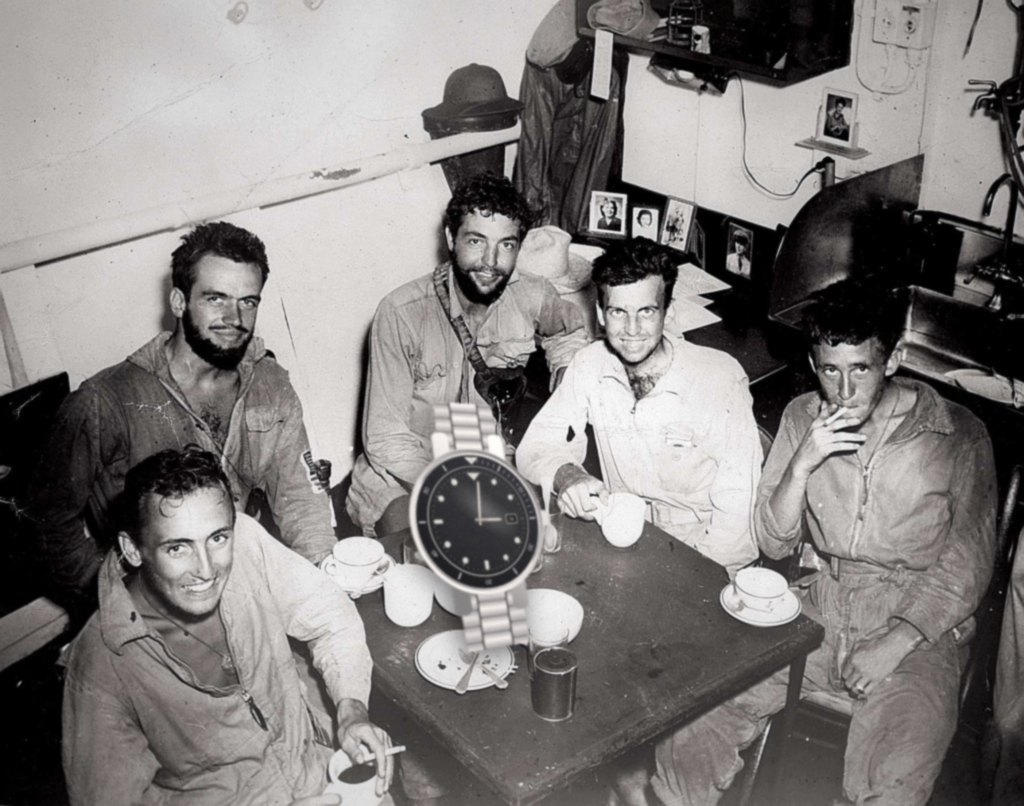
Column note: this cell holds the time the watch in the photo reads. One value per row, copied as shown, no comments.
3:01
